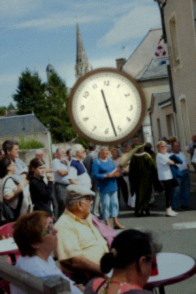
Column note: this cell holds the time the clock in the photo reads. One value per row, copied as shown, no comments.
11:27
